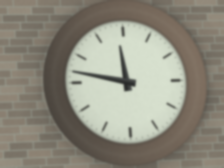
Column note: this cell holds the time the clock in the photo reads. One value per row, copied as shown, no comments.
11:47
